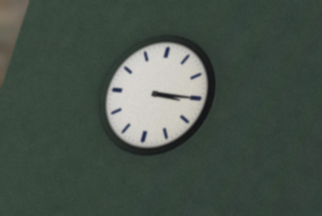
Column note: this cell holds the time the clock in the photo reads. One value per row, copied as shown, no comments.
3:15
